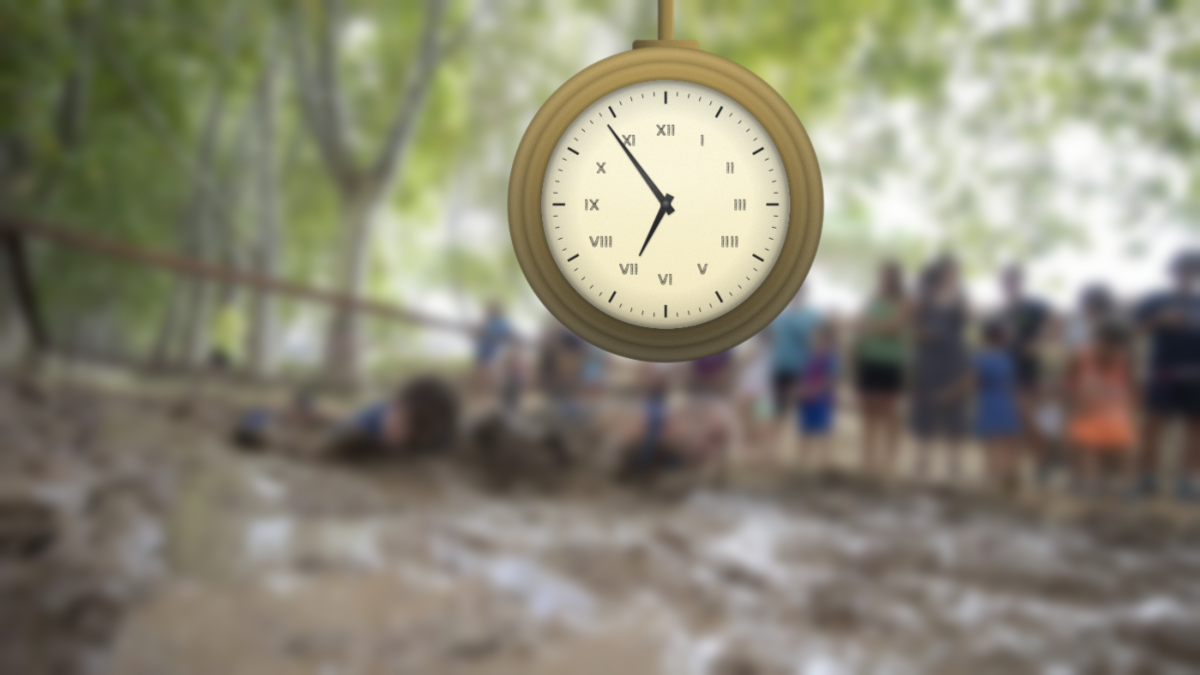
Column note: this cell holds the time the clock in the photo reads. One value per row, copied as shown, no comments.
6:54
